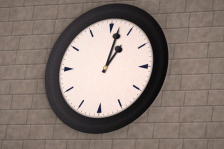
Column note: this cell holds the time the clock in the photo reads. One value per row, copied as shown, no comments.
1:02
